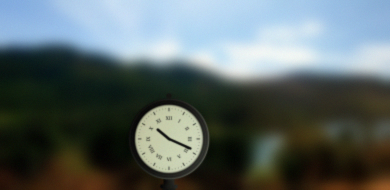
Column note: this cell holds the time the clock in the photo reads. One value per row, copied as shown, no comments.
10:19
